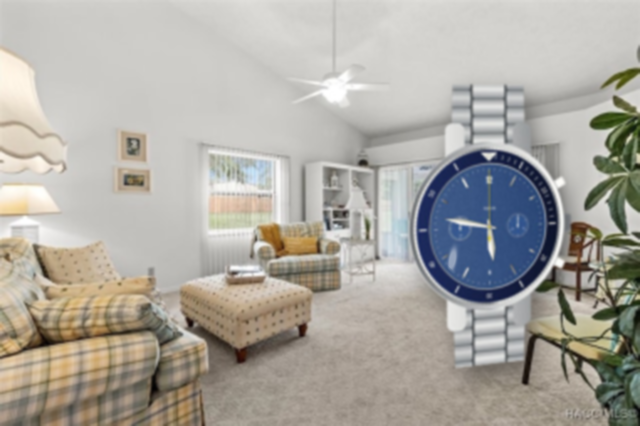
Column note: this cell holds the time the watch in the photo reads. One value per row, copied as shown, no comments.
5:47
